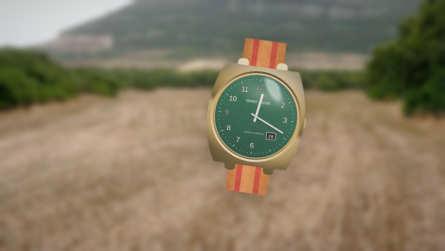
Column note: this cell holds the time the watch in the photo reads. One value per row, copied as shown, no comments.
12:19
